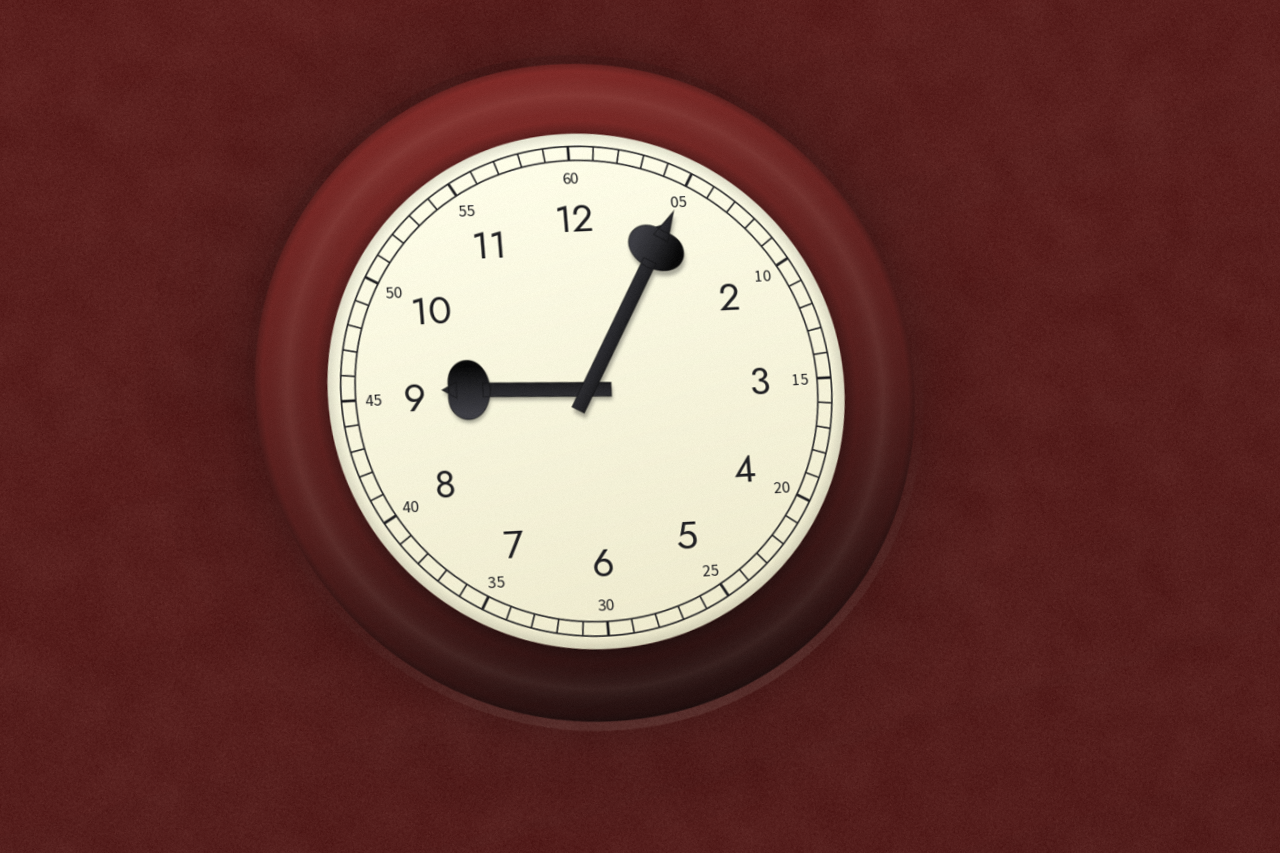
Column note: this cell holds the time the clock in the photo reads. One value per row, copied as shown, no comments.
9:05
